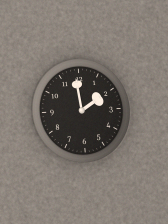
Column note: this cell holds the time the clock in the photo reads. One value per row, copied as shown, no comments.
1:59
